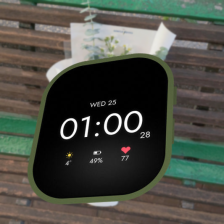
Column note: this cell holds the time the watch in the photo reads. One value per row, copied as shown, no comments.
1:00:28
